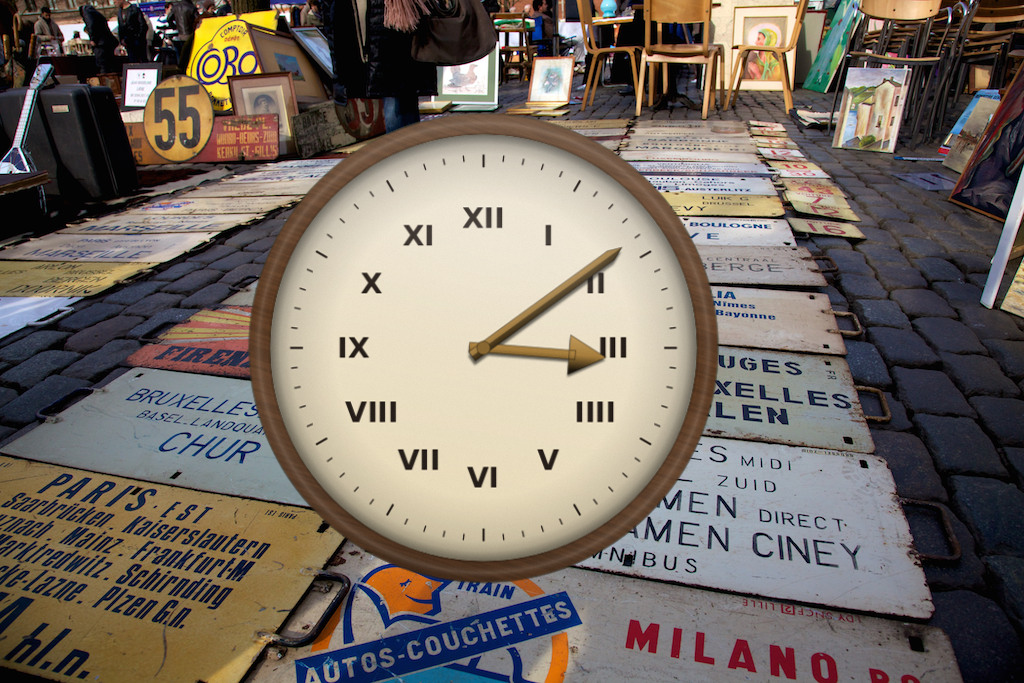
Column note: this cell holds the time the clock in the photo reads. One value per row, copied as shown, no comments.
3:09
